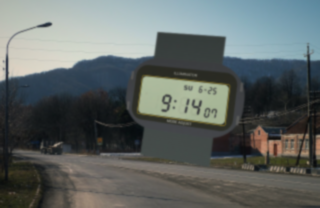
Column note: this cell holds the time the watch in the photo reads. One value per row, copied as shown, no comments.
9:14
